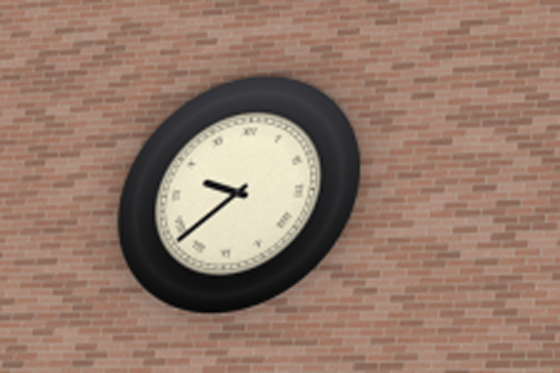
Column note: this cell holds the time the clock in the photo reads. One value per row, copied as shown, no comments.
9:38
